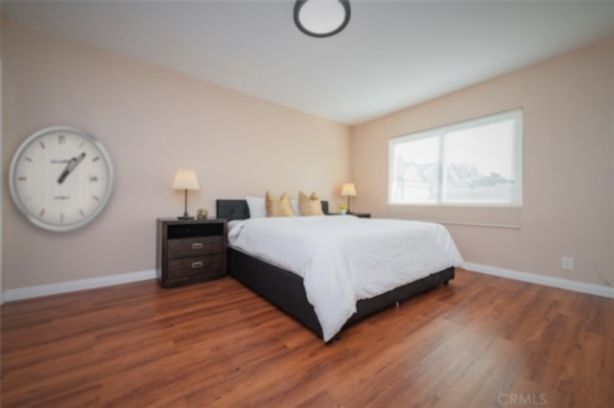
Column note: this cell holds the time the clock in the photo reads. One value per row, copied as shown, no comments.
1:07
